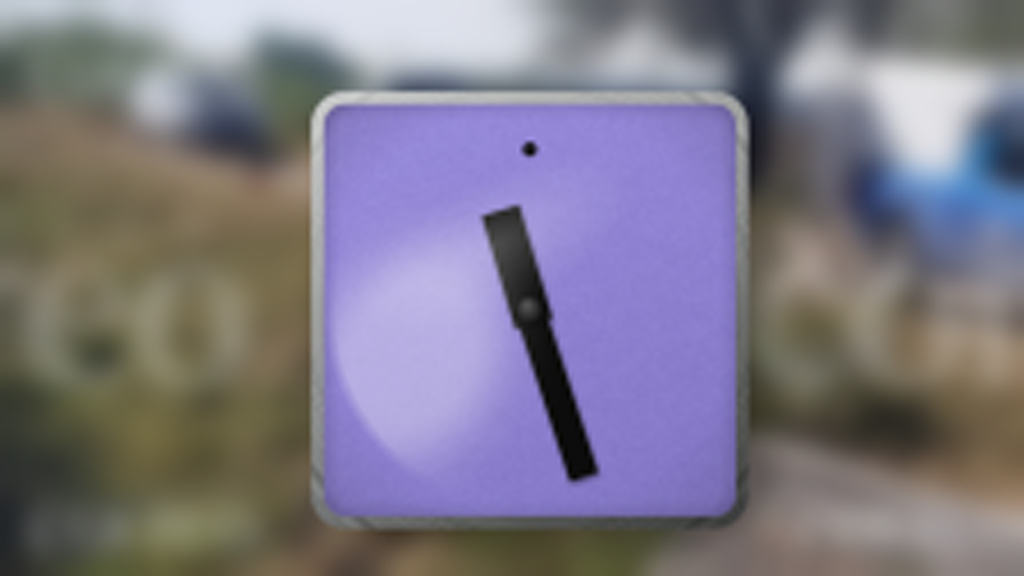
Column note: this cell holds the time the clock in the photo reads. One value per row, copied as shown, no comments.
11:27
